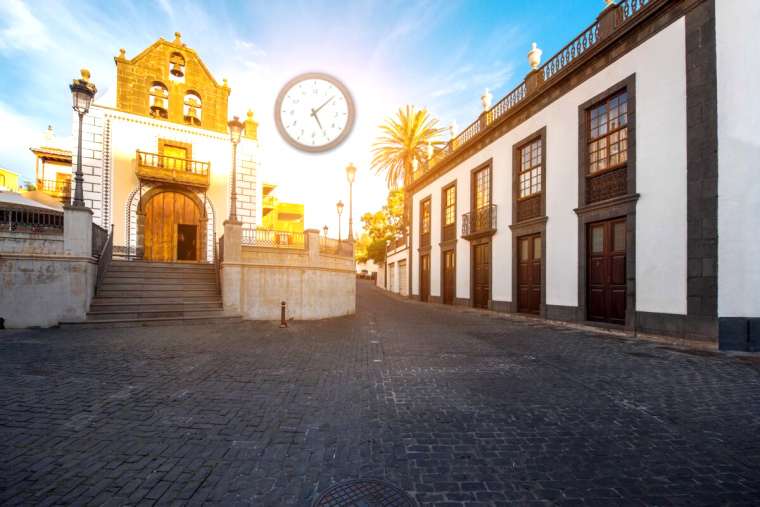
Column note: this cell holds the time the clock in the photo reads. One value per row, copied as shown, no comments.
5:08
